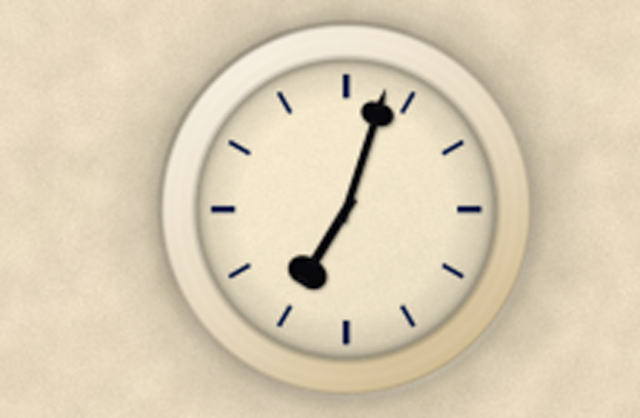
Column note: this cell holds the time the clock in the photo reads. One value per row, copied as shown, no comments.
7:03
